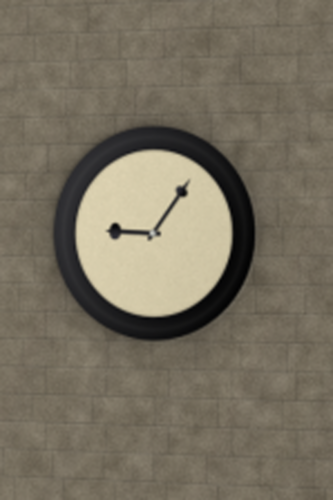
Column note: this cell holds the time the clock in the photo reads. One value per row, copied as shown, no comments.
9:06
